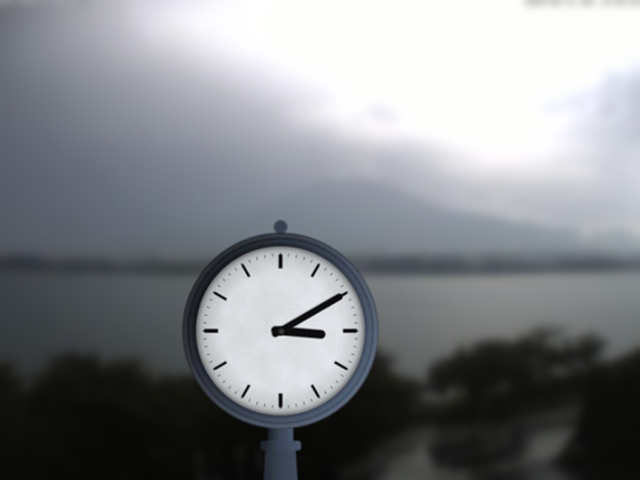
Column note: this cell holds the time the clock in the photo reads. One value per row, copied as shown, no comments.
3:10
